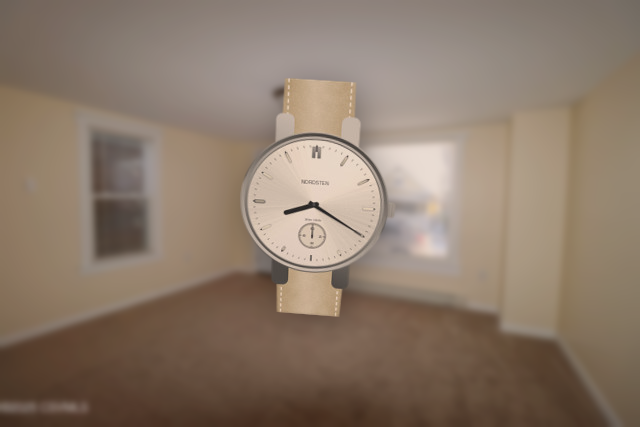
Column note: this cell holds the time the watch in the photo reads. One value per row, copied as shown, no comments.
8:20
